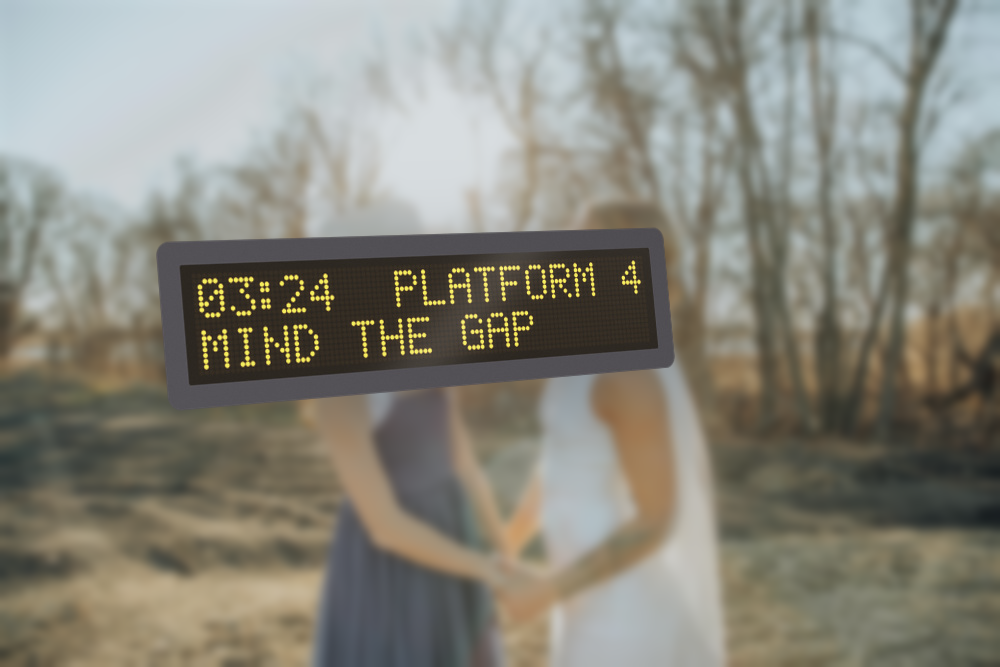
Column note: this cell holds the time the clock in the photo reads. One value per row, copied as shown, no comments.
3:24
